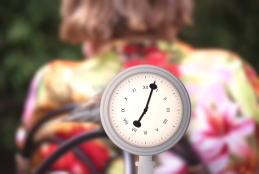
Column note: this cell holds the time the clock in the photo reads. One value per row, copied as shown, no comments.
7:03
